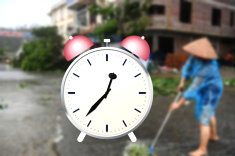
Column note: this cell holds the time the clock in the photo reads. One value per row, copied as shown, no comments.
12:37
